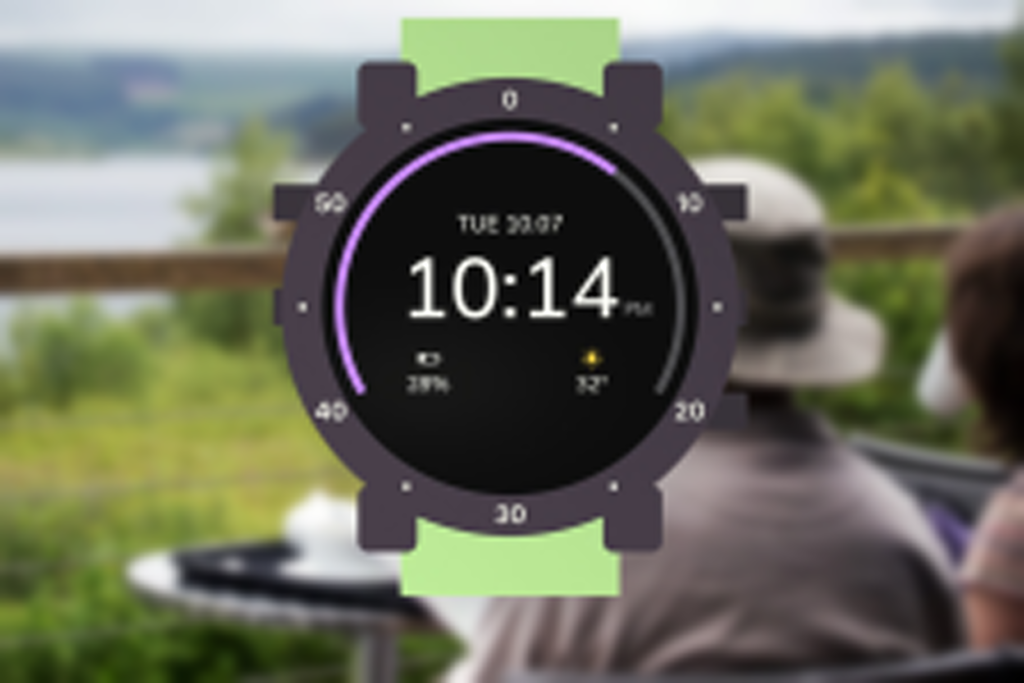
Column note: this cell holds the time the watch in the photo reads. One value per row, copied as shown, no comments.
10:14
